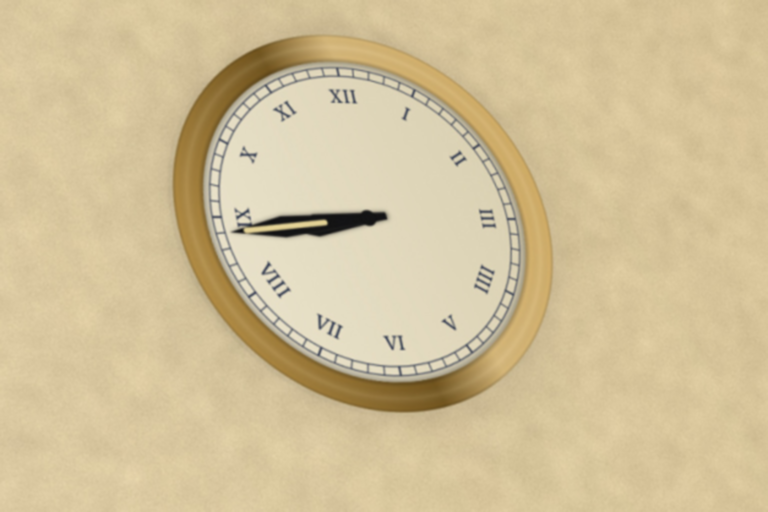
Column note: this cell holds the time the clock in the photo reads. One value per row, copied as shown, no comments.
8:44
